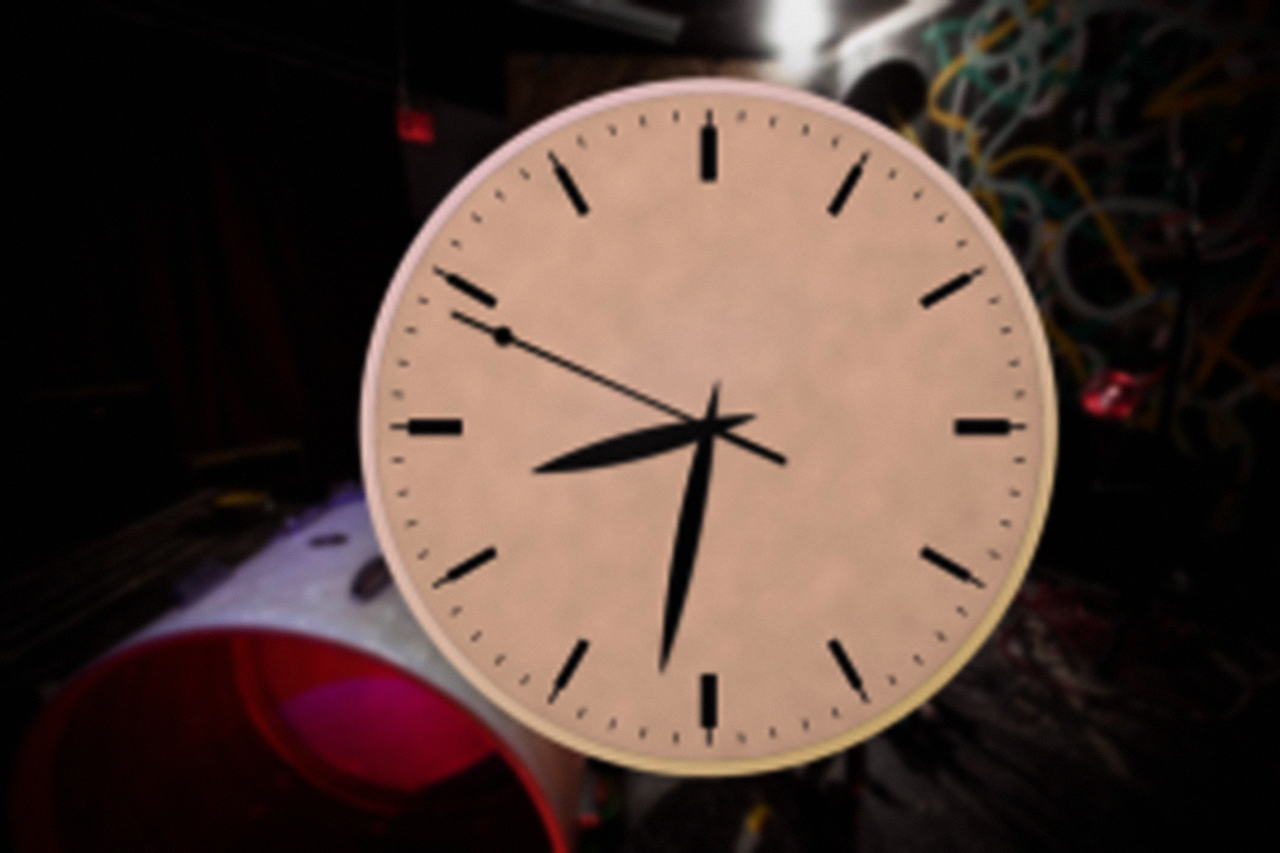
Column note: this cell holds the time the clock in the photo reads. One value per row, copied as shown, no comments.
8:31:49
